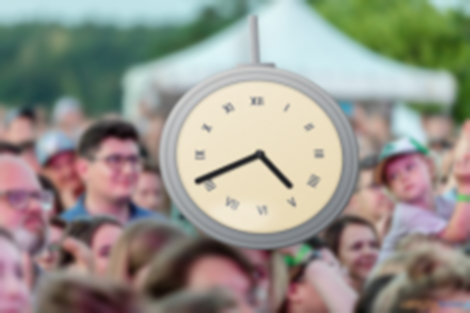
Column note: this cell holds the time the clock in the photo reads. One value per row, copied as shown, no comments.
4:41
